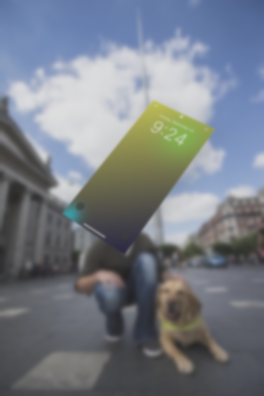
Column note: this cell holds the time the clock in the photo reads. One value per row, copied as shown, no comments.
9:24
